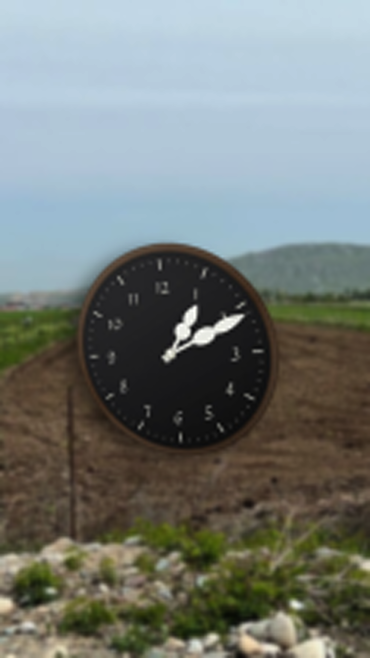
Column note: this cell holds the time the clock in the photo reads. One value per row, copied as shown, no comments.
1:11
